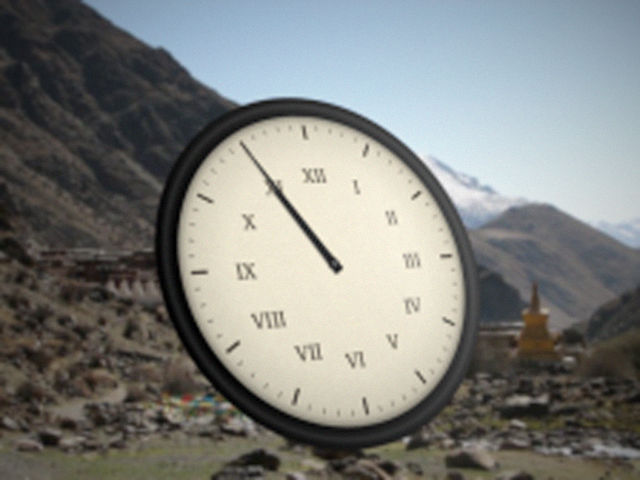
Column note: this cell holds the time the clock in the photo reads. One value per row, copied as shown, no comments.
10:55
